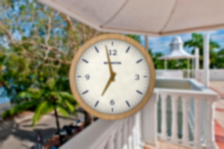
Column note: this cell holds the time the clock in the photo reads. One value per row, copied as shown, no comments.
6:58
